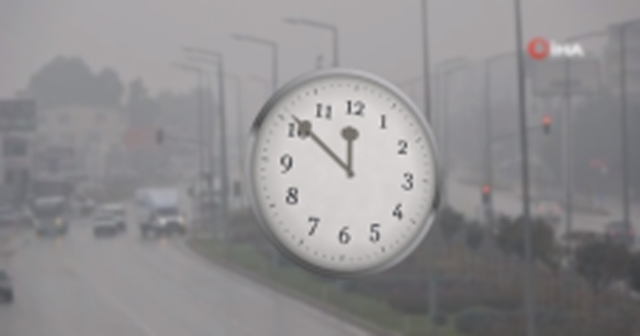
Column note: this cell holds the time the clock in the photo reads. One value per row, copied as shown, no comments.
11:51
